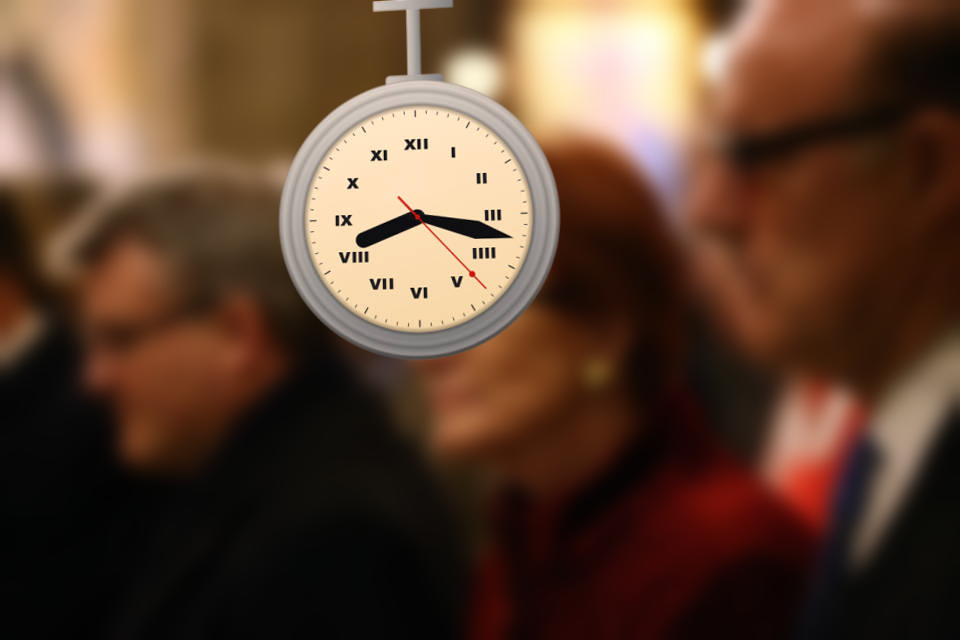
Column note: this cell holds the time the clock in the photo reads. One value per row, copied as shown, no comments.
8:17:23
